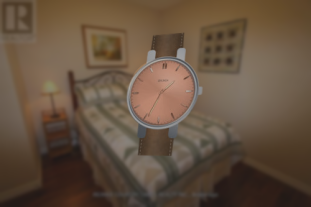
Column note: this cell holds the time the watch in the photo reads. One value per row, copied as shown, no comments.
1:34
